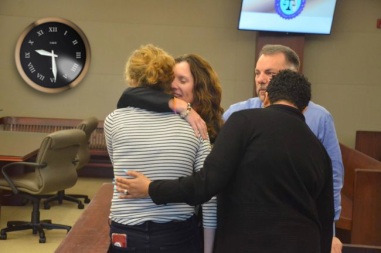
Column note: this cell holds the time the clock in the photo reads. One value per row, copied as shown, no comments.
9:29
